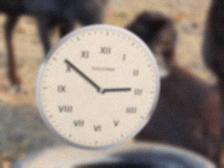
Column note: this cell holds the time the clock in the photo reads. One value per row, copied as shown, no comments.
2:51
